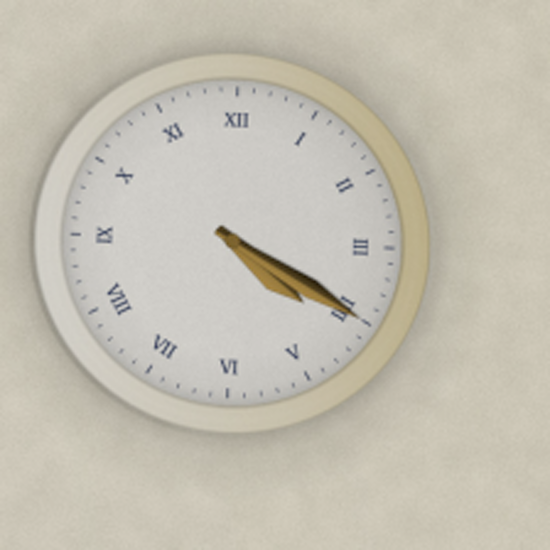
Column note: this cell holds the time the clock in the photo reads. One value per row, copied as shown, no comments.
4:20
